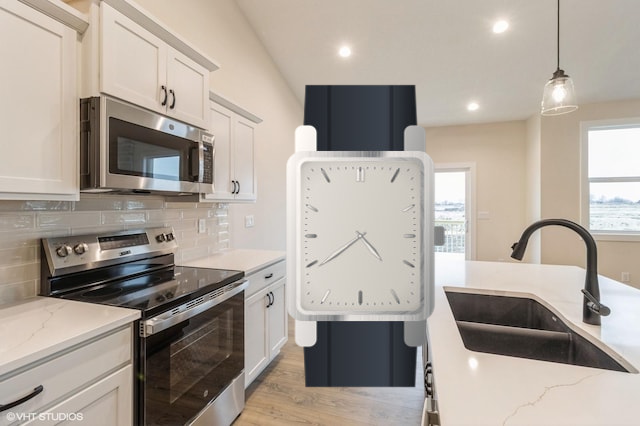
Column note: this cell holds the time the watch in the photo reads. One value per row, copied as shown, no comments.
4:39
